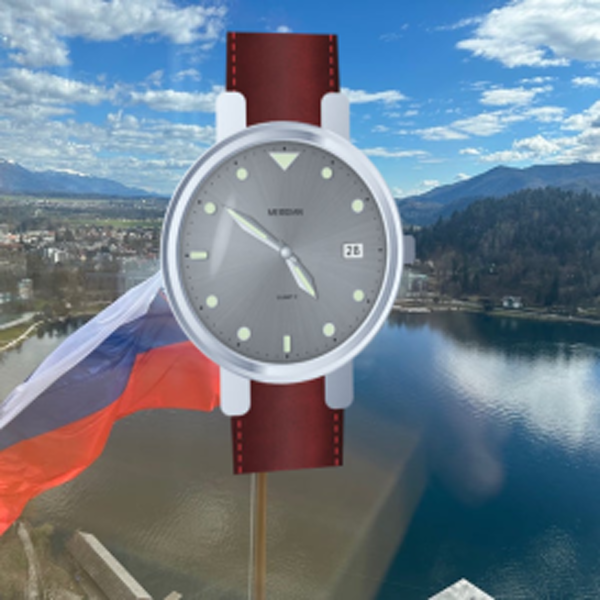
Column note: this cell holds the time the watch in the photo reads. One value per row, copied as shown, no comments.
4:51
